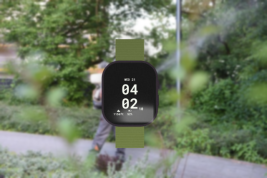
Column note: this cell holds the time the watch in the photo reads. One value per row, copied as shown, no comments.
4:02
